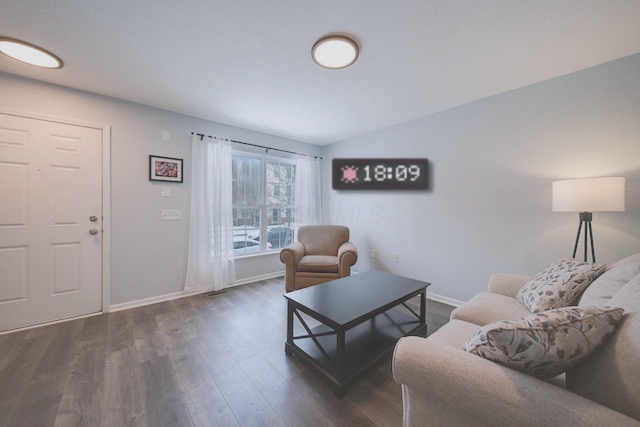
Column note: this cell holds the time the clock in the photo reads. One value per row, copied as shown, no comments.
18:09
